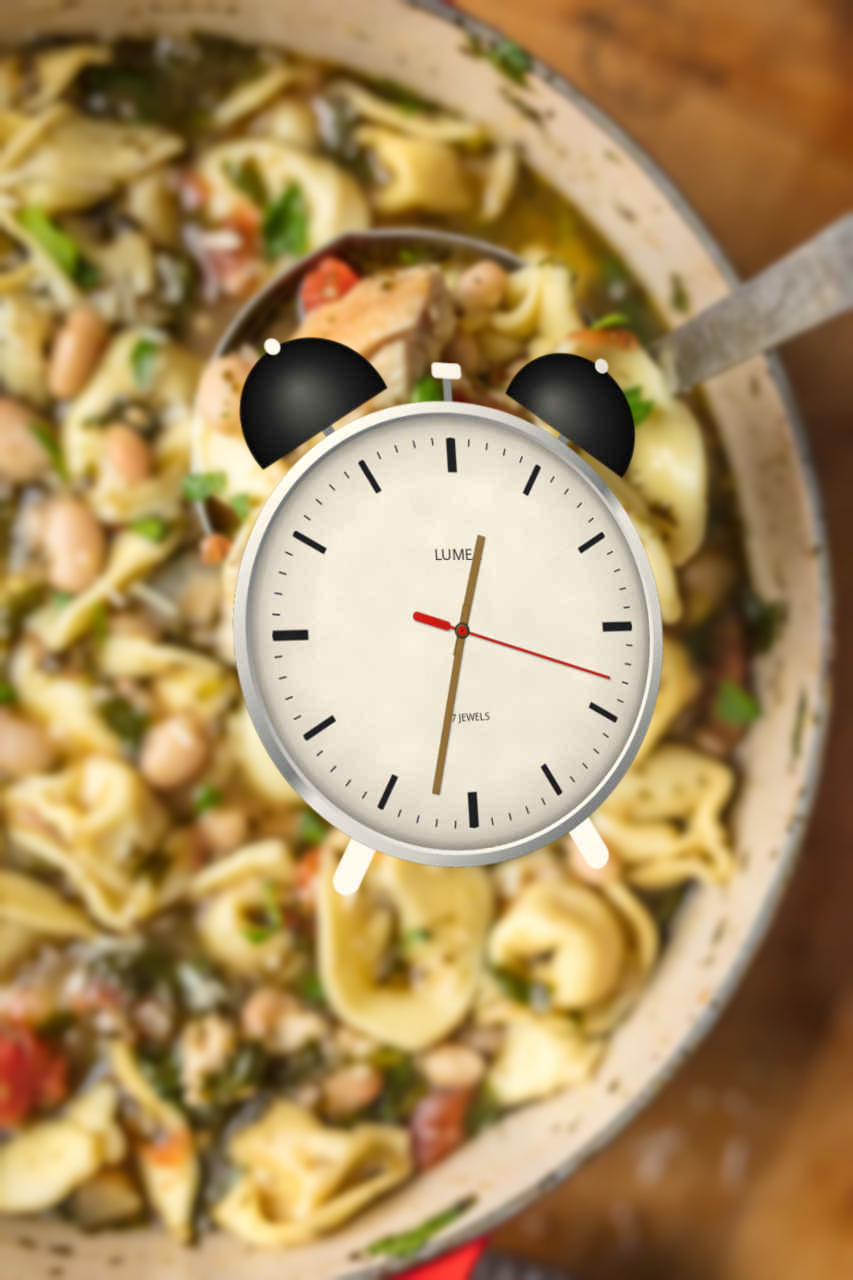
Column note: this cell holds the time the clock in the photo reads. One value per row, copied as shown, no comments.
12:32:18
